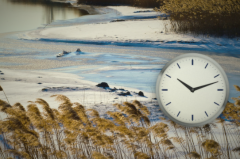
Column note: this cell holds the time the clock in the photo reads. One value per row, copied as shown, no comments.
10:12
